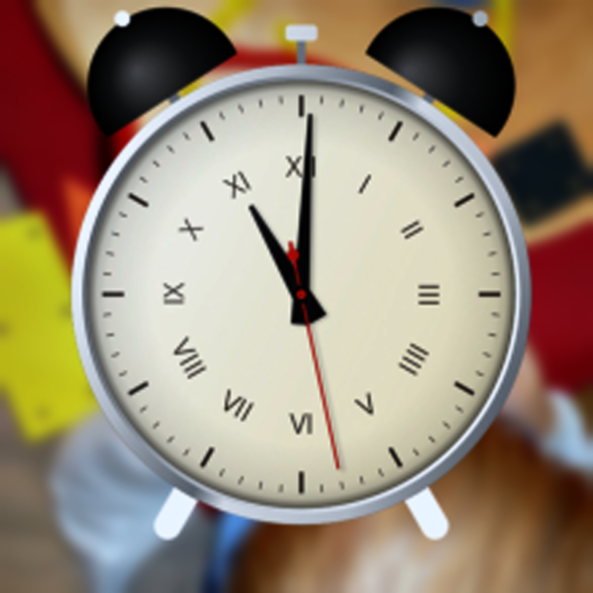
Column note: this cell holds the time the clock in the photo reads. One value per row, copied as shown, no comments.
11:00:28
